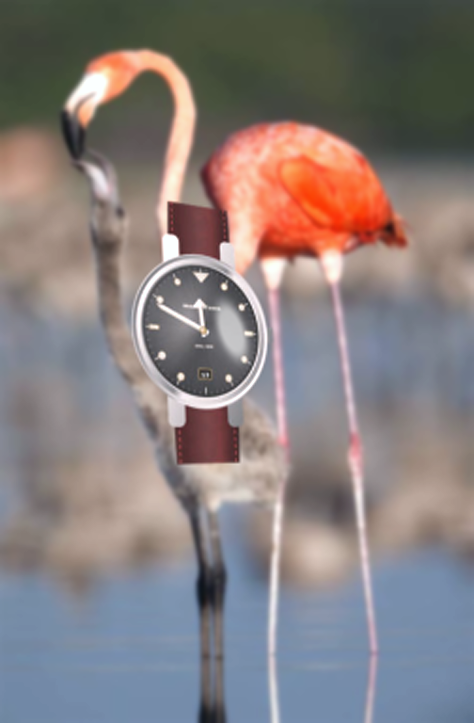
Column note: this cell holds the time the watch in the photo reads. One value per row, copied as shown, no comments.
11:49
